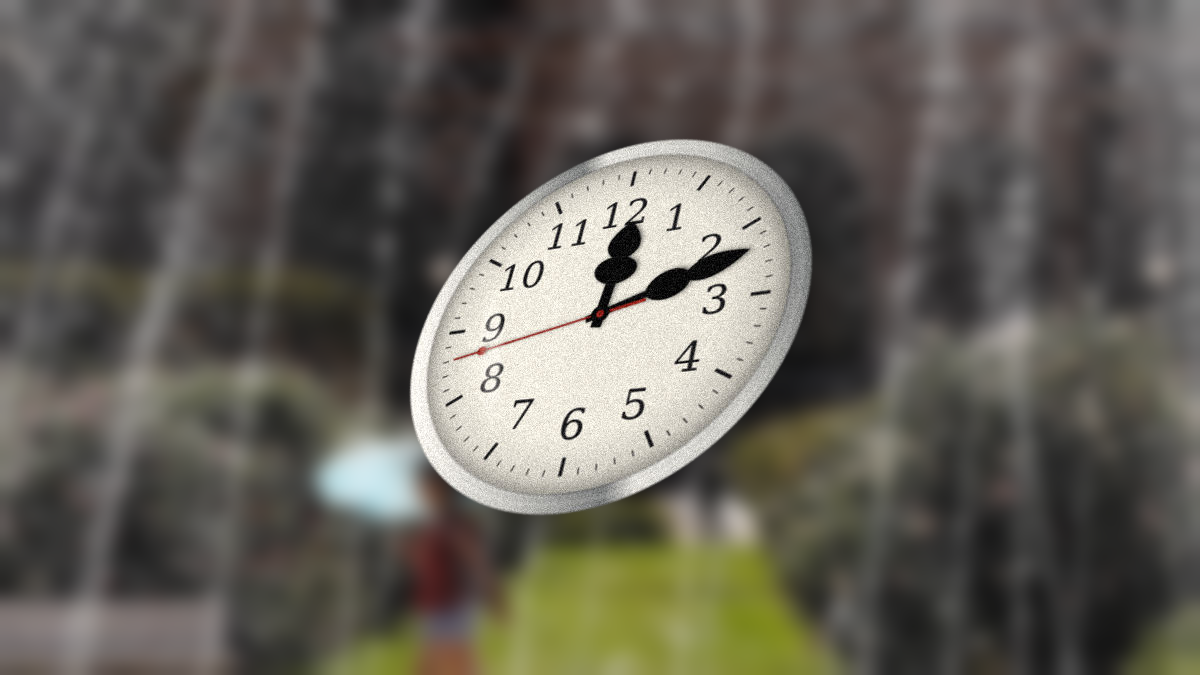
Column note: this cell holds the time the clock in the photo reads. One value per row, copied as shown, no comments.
12:11:43
